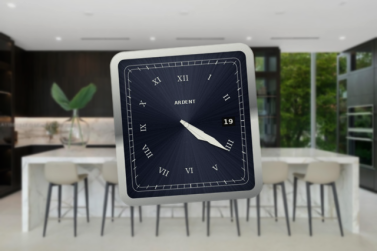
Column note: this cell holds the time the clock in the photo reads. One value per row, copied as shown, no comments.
4:21
